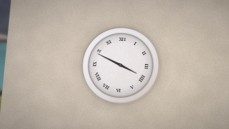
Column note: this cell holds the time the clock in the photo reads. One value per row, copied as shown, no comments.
3:49
